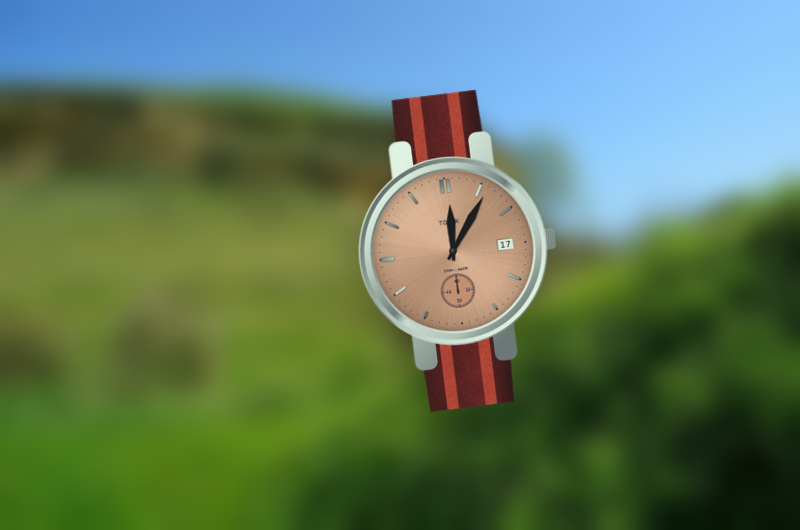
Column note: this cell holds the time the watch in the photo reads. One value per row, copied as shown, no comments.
12:06
